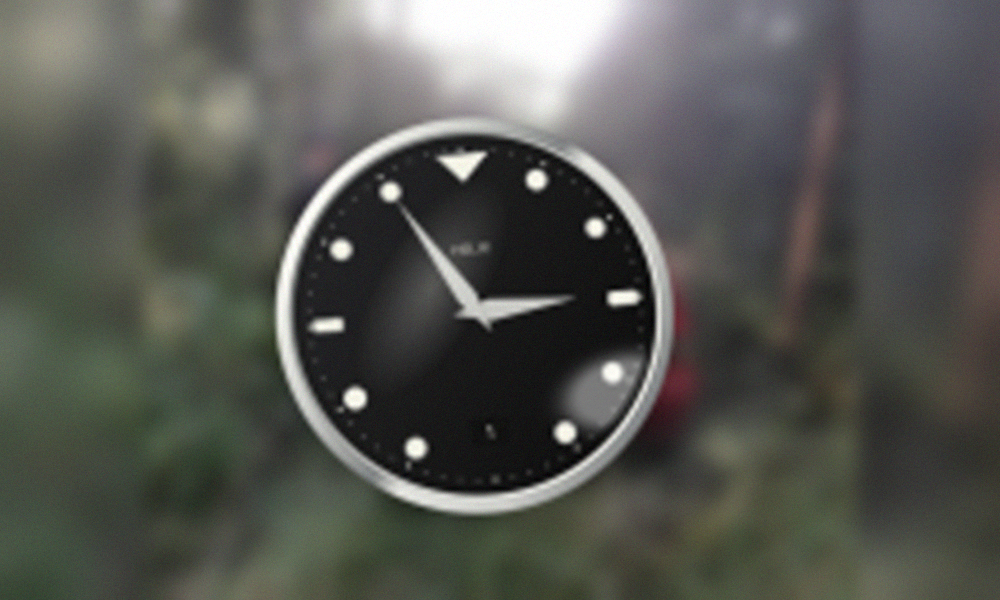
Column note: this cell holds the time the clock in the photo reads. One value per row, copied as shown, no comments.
2:55
